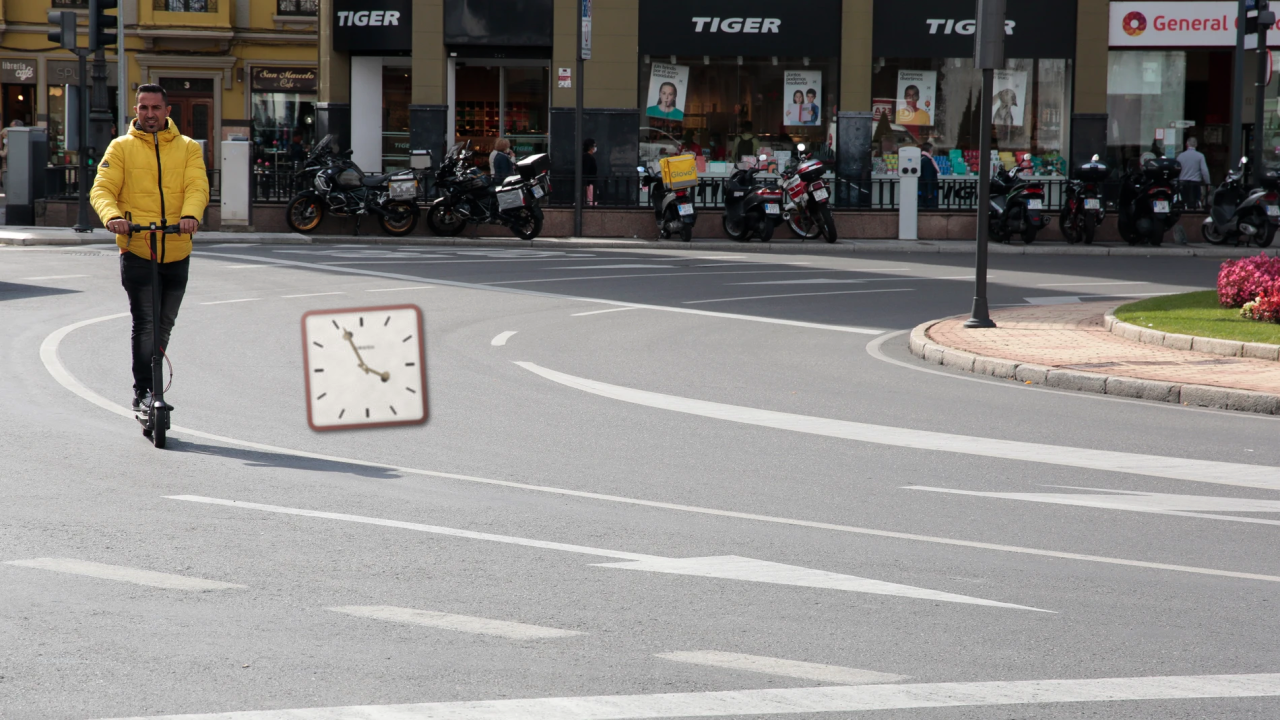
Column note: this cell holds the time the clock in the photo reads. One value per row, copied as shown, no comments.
3:56
